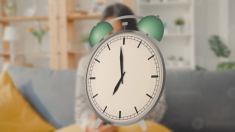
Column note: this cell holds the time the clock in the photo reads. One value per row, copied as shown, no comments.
6:59
